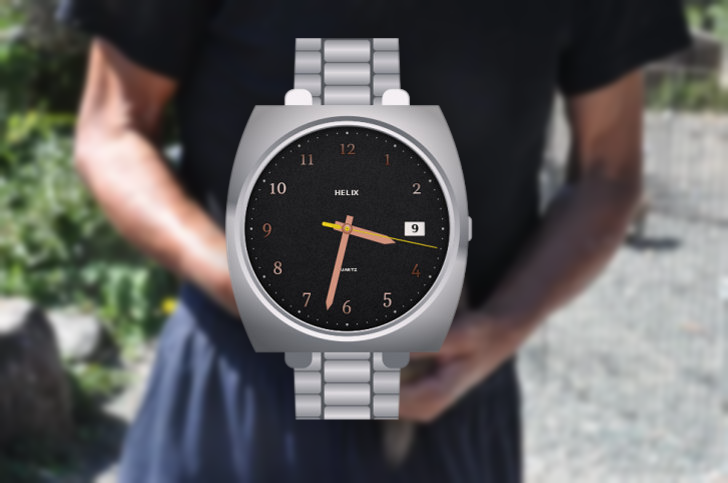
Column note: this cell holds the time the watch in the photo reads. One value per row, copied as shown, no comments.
3:32:17
